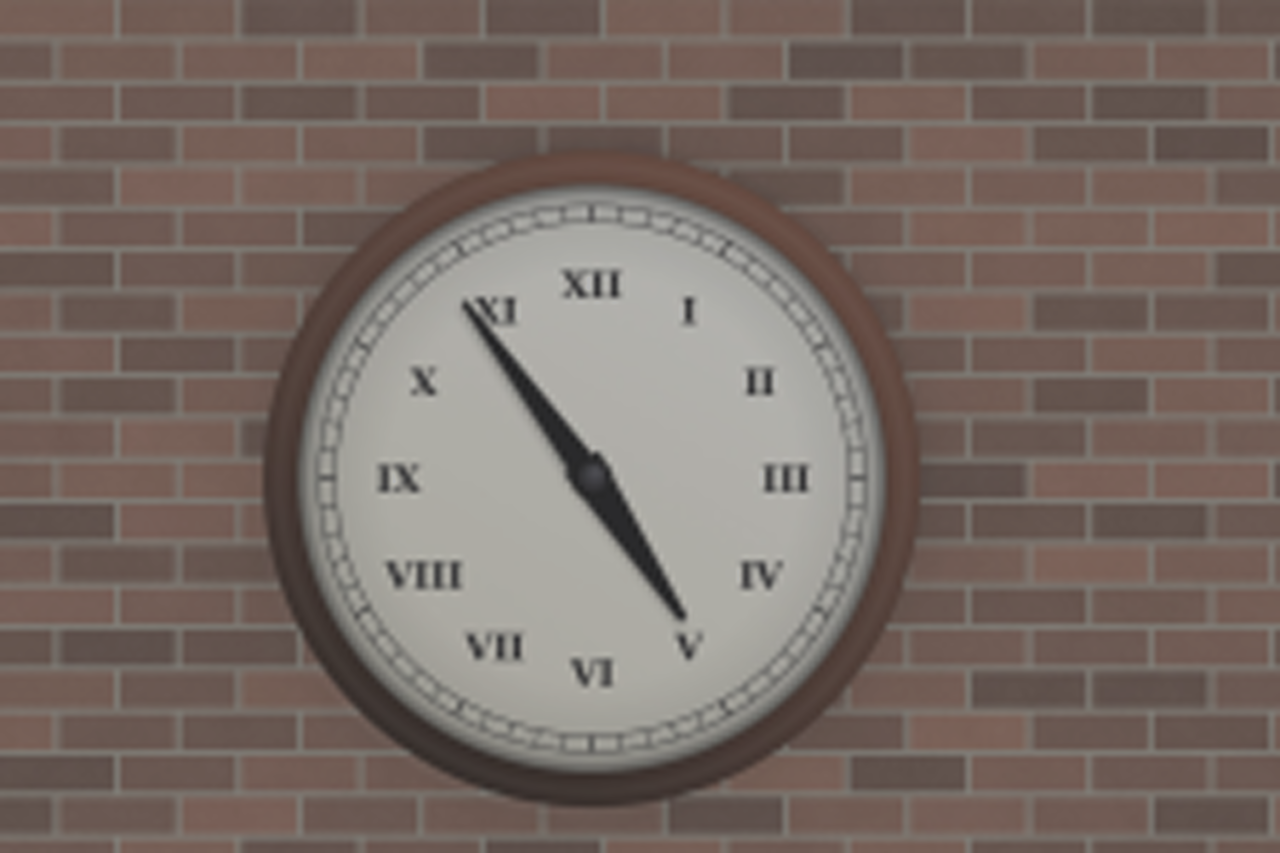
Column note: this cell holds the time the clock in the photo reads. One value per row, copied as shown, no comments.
4:54
